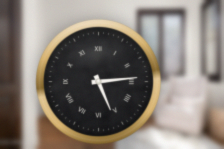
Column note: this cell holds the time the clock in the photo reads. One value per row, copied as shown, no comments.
5:14
